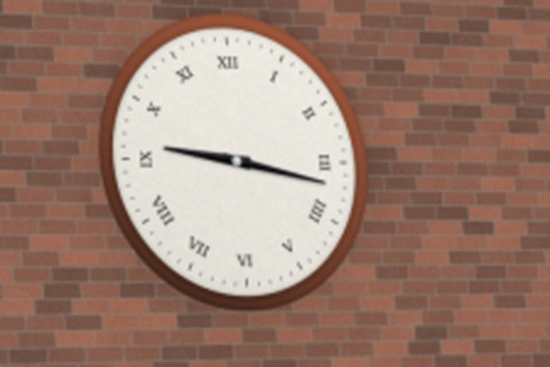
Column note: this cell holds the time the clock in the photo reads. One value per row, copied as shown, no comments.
9:17
